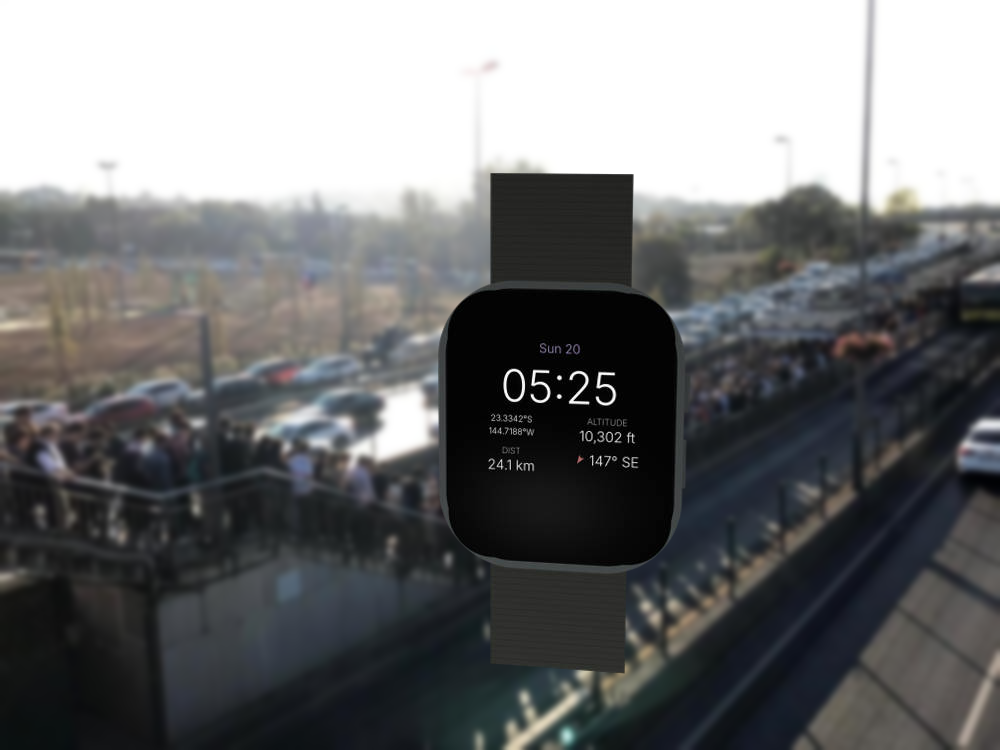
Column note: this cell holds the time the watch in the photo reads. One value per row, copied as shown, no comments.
5:25
